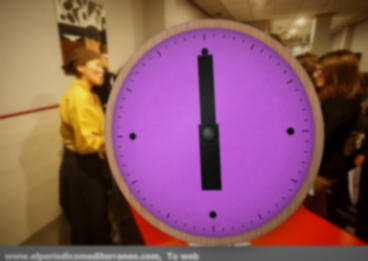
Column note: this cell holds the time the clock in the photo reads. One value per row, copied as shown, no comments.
6:00
